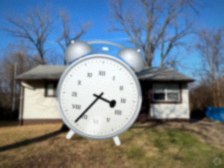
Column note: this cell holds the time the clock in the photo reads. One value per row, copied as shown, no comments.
3:36
